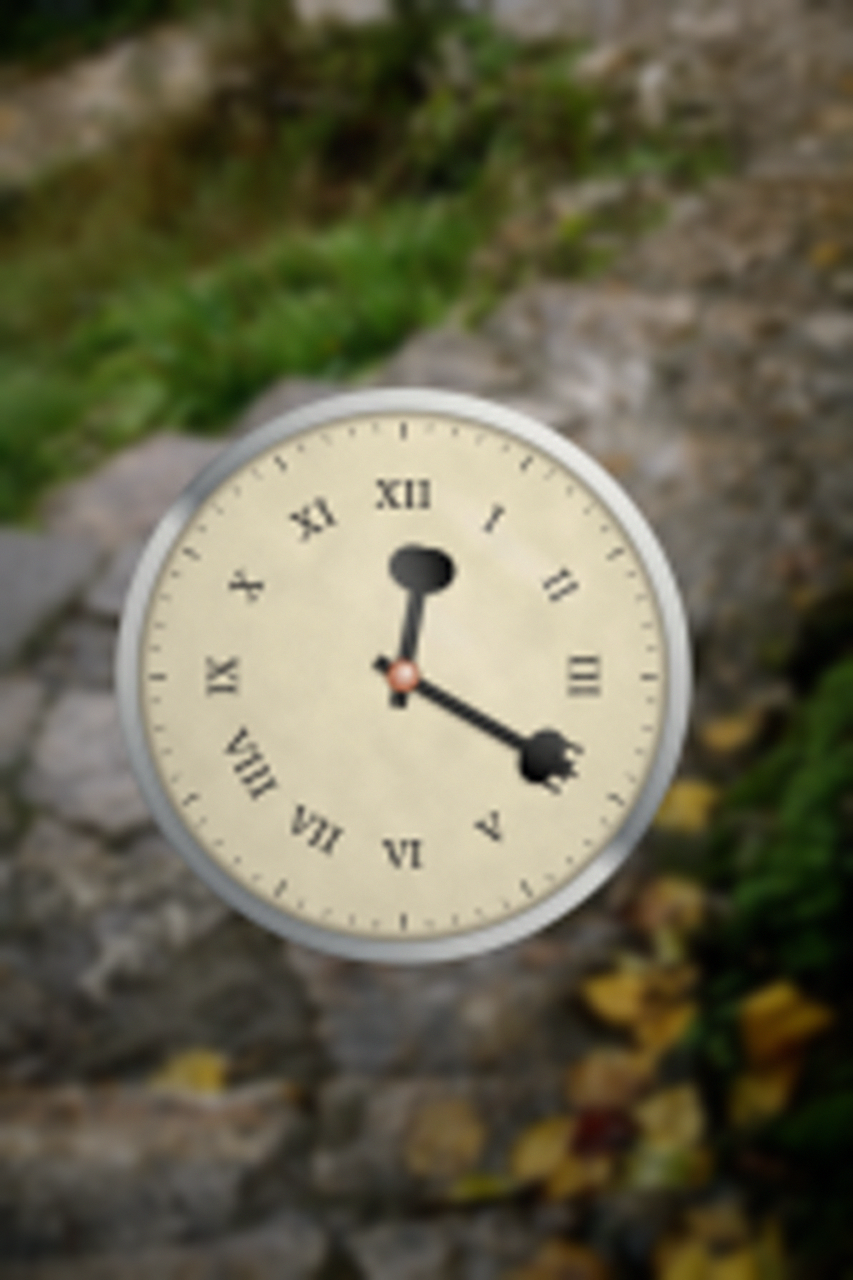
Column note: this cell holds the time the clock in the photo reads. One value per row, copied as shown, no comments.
12:20
